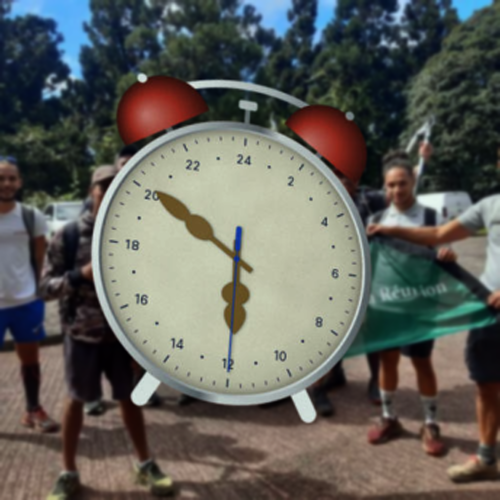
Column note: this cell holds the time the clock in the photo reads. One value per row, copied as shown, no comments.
11:50:30
